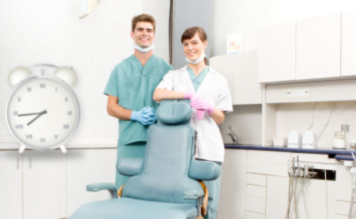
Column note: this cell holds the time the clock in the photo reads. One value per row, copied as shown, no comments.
7:44
